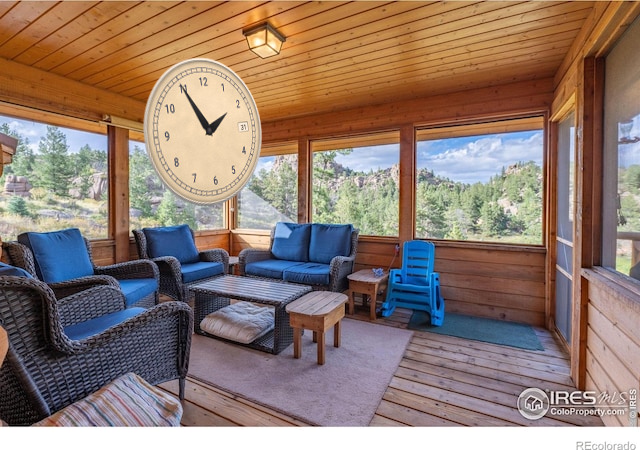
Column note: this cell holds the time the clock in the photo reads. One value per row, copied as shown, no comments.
1:55
